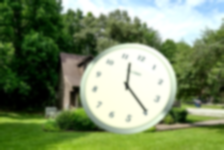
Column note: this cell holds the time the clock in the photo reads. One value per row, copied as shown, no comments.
11:20
